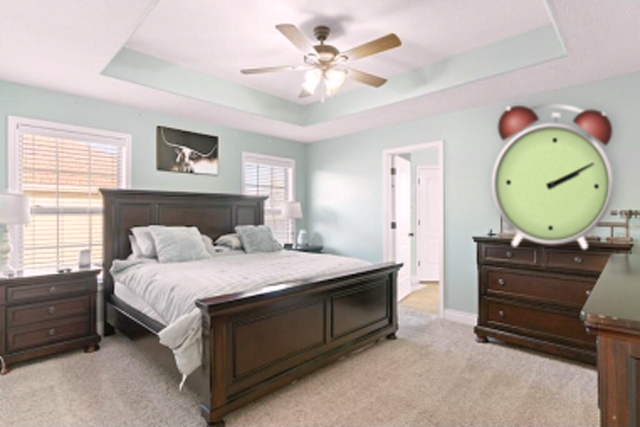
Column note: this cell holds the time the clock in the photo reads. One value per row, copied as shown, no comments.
2:10
